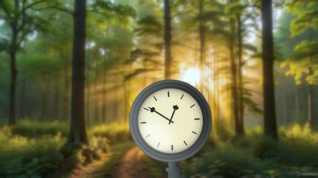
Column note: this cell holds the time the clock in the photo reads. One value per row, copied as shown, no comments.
12:51
